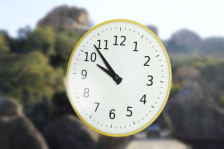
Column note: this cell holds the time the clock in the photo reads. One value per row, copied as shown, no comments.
9:53
